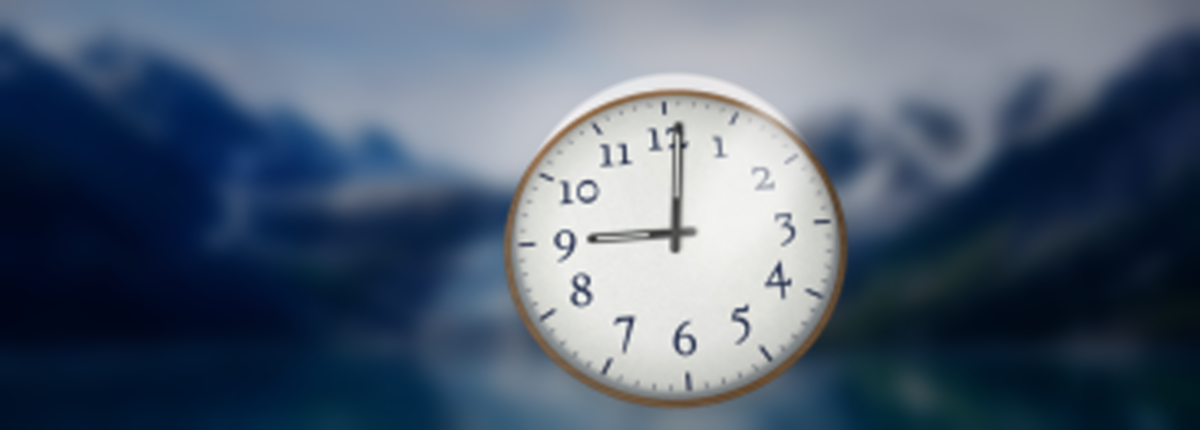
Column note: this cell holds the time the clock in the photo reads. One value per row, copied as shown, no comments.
9:01
